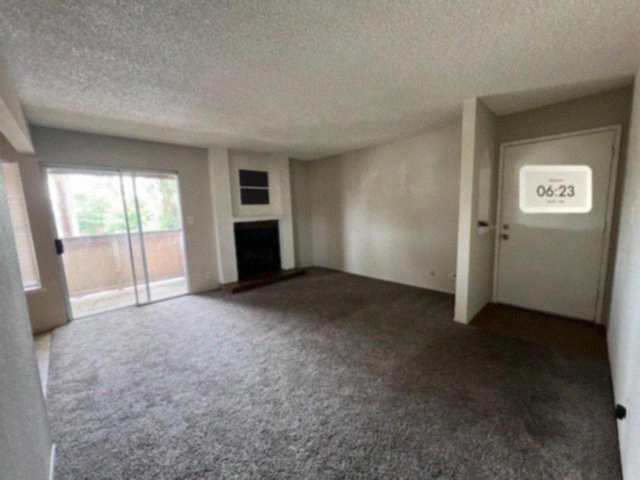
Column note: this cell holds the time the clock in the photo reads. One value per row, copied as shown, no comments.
6:23
